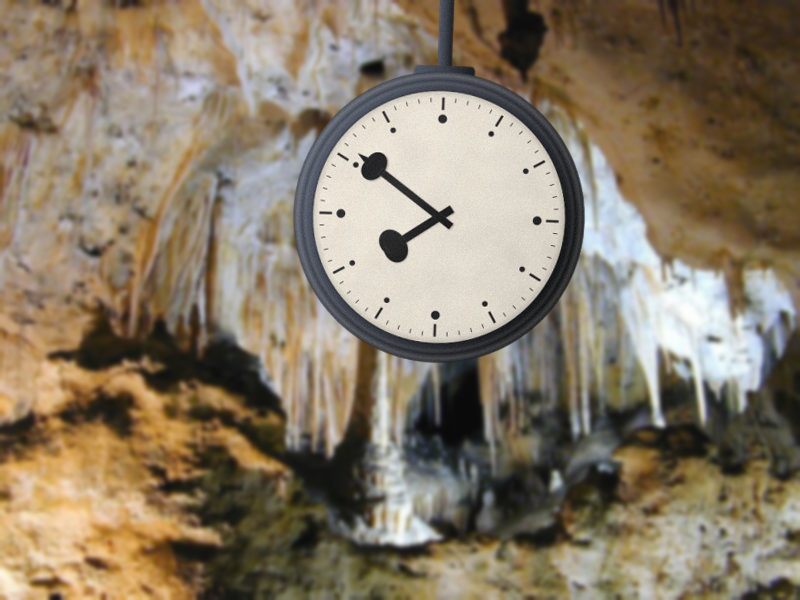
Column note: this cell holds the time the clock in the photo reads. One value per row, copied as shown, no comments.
7:51
